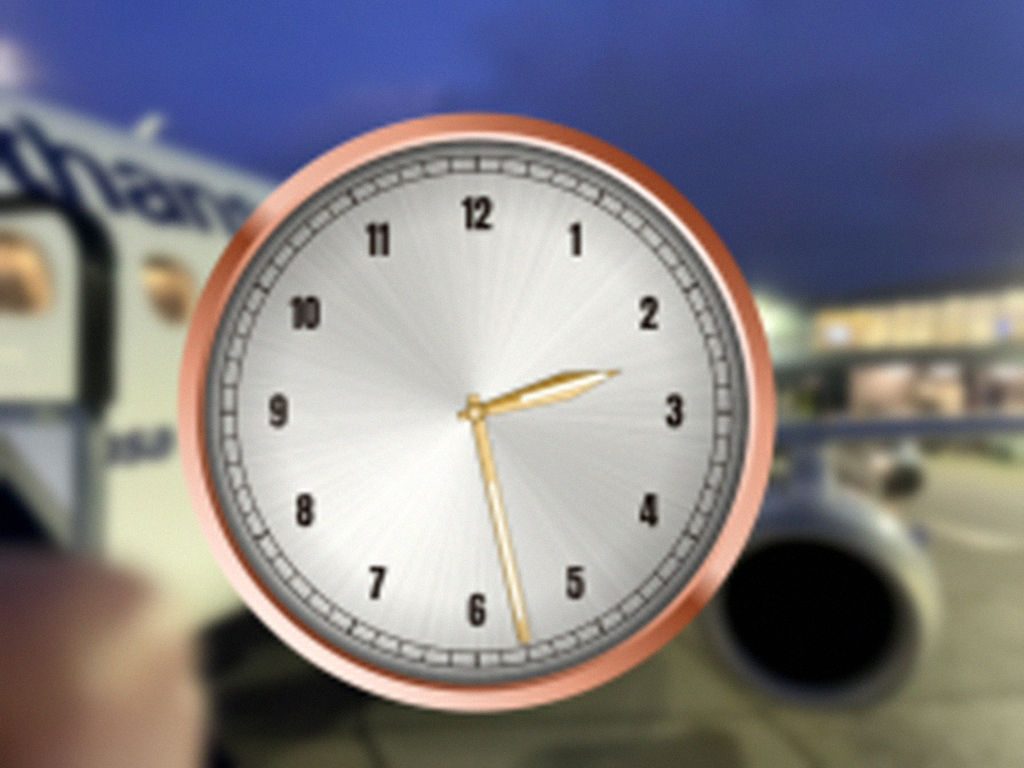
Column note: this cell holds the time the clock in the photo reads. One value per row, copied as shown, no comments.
2:28
